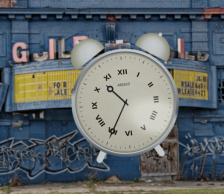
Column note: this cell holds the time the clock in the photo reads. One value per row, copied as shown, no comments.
10:35
